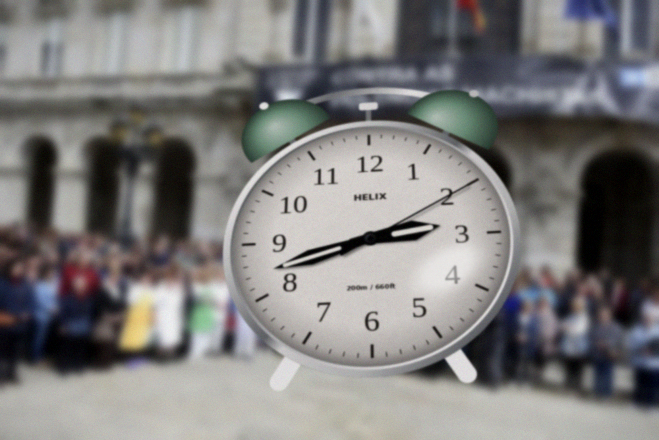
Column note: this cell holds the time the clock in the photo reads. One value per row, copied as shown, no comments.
2:42:10
